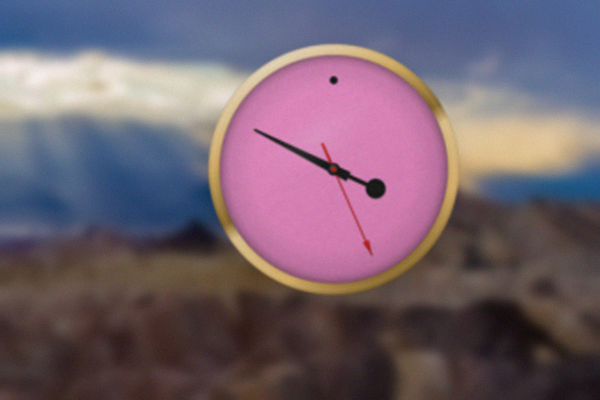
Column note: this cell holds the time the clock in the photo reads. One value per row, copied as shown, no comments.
3:49:26
